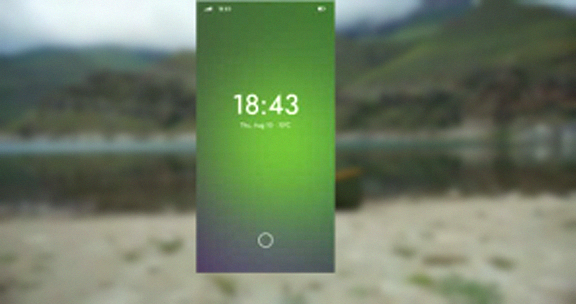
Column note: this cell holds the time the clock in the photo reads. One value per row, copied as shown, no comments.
18:43
